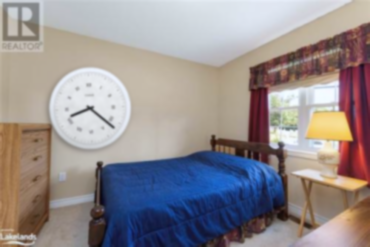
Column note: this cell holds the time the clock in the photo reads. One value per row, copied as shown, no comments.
8:22
